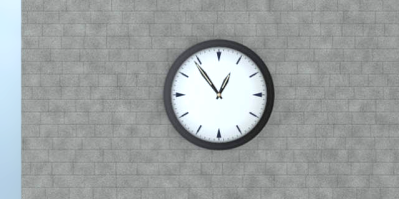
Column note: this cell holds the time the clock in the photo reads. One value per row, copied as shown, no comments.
12:54
